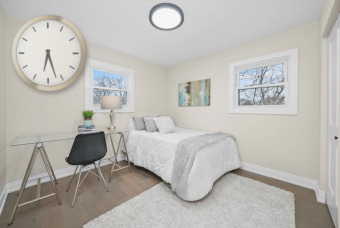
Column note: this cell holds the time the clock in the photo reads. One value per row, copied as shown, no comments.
6:27
